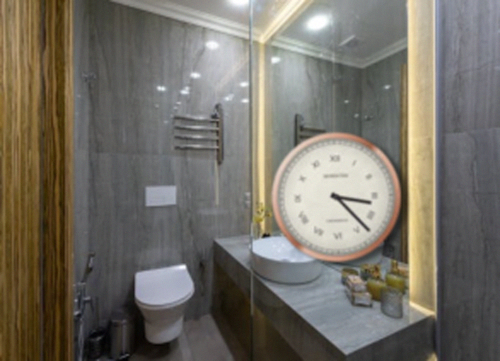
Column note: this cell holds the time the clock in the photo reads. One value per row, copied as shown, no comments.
3:23
